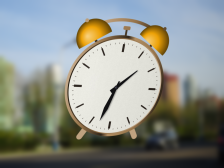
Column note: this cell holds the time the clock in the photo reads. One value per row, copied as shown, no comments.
1:33
